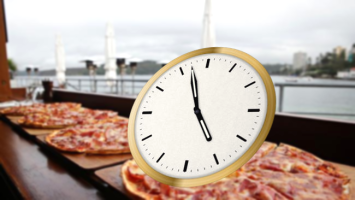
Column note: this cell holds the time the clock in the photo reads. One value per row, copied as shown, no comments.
4:57
